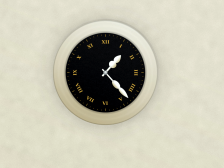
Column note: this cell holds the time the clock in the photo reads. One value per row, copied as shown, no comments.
1:23
